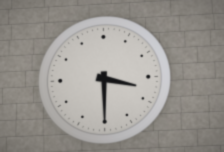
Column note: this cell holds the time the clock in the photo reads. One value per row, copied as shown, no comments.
3:30
